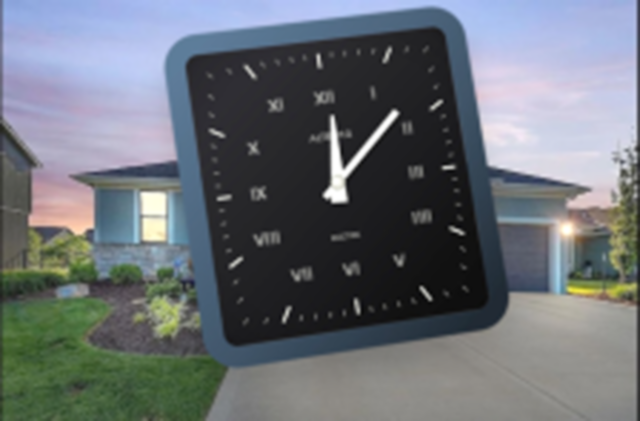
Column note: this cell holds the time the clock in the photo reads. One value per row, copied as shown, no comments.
12:08
